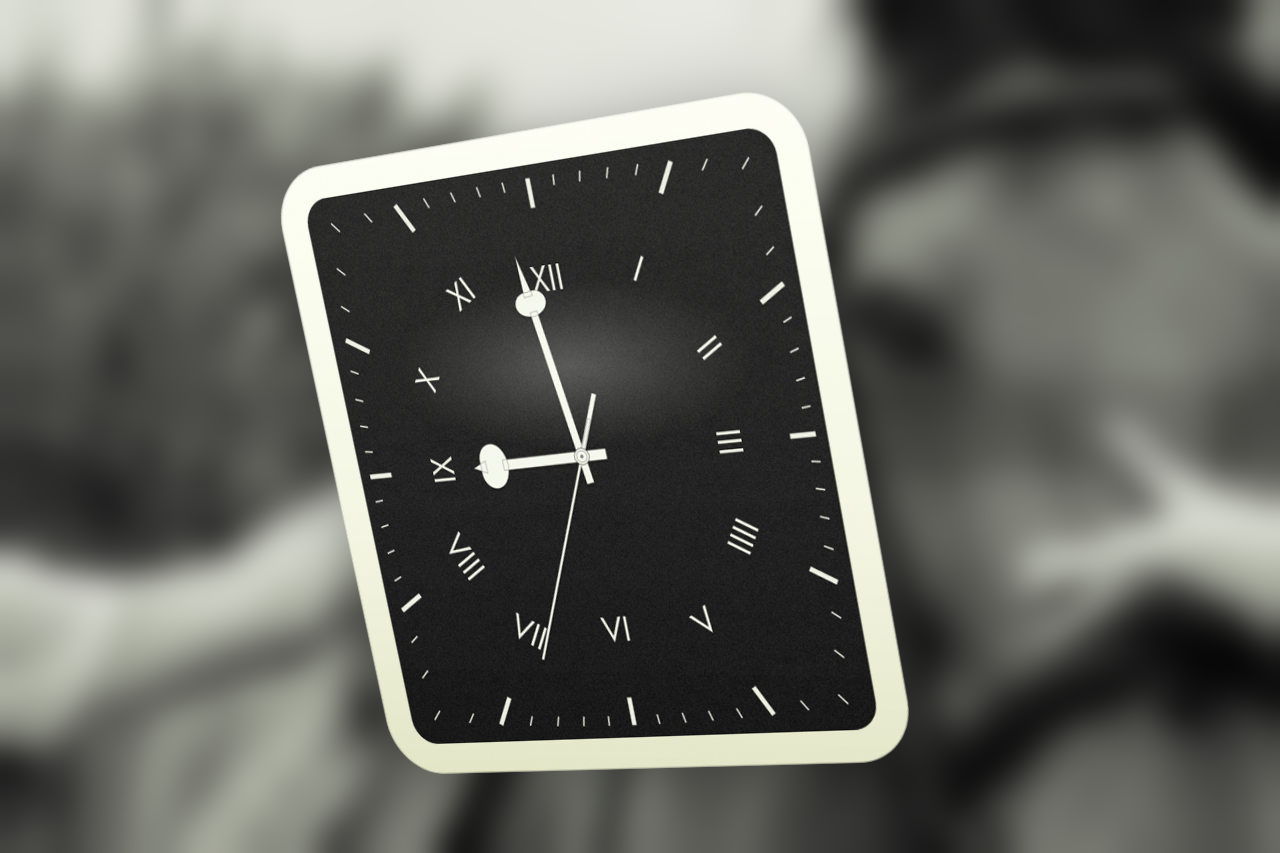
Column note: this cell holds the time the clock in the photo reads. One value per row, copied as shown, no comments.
8:58:34
